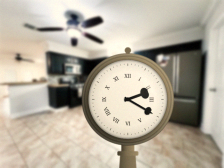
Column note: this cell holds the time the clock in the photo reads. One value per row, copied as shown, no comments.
2:20
